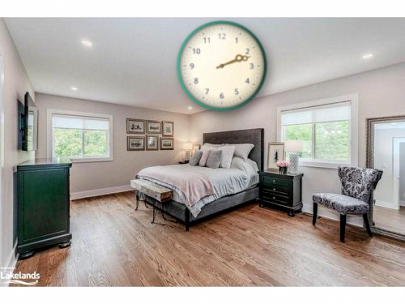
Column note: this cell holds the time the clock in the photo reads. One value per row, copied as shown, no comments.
2:12
